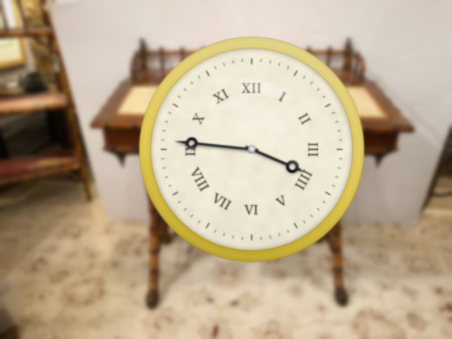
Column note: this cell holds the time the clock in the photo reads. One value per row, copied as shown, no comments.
3:46
